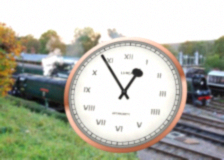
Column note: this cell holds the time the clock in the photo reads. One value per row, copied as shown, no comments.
12:54
